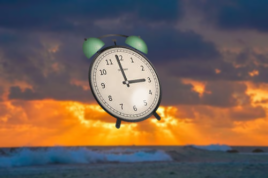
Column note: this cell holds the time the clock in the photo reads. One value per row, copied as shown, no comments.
2:59
